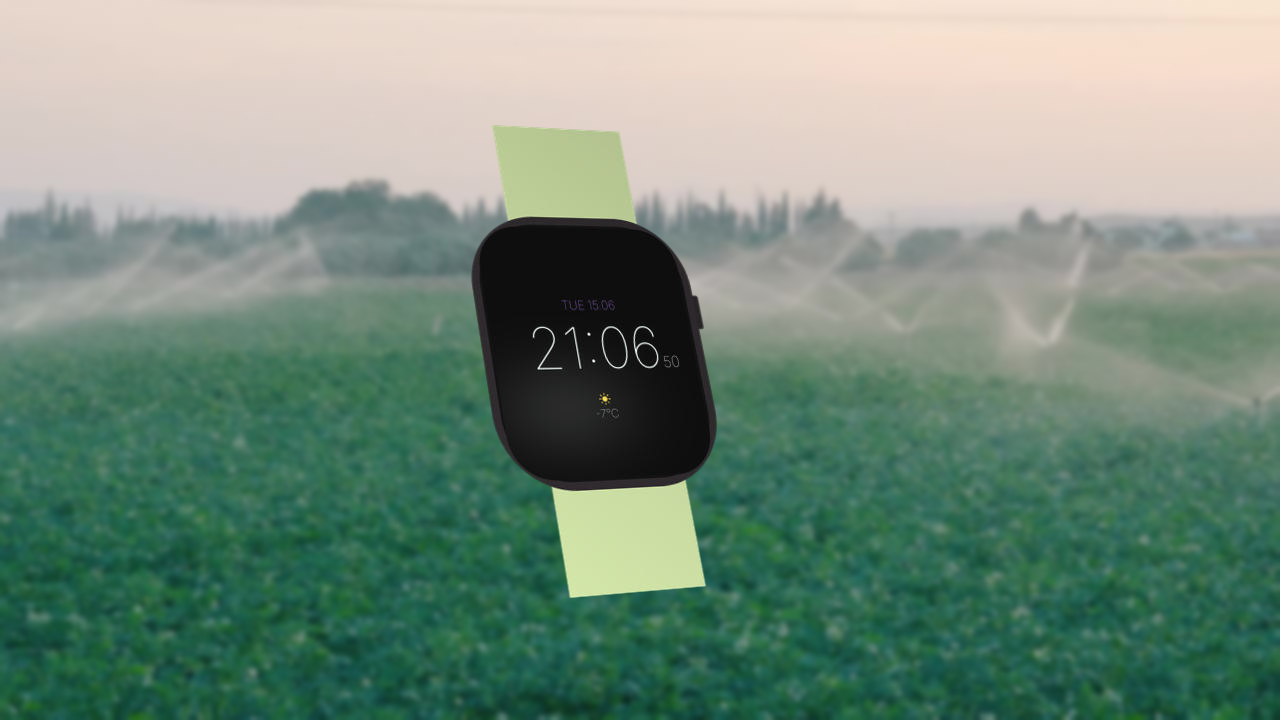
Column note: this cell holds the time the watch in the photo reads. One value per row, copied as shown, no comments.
21:06:50
